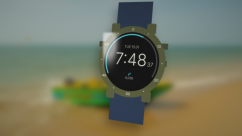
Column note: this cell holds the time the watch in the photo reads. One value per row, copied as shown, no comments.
7:48
